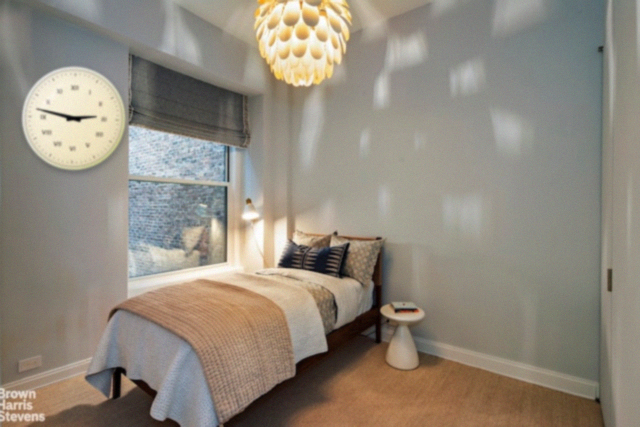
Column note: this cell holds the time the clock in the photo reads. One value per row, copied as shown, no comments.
2:47
